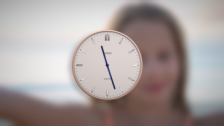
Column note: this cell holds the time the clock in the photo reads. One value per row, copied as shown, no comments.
11:27
